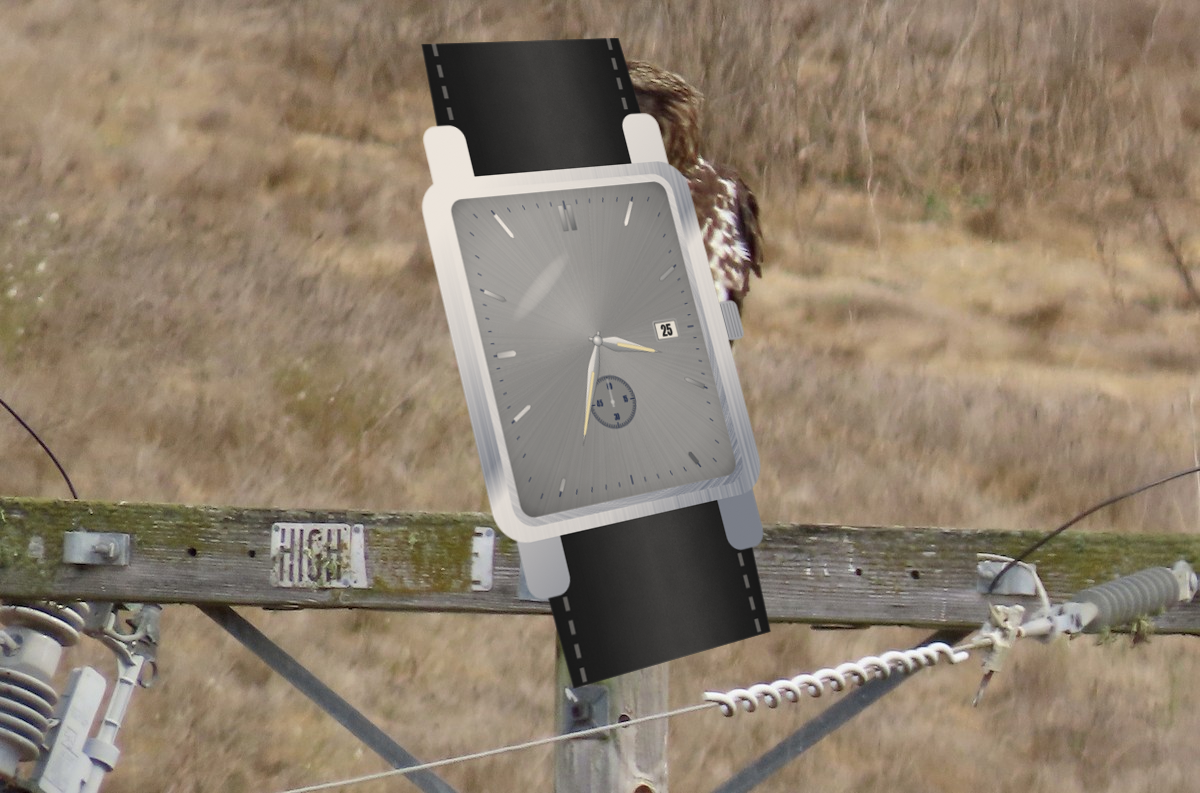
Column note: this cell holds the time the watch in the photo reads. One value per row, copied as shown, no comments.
3:34
